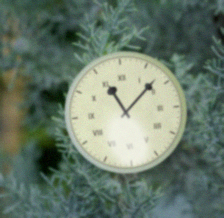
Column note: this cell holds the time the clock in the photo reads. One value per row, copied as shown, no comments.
11:08
